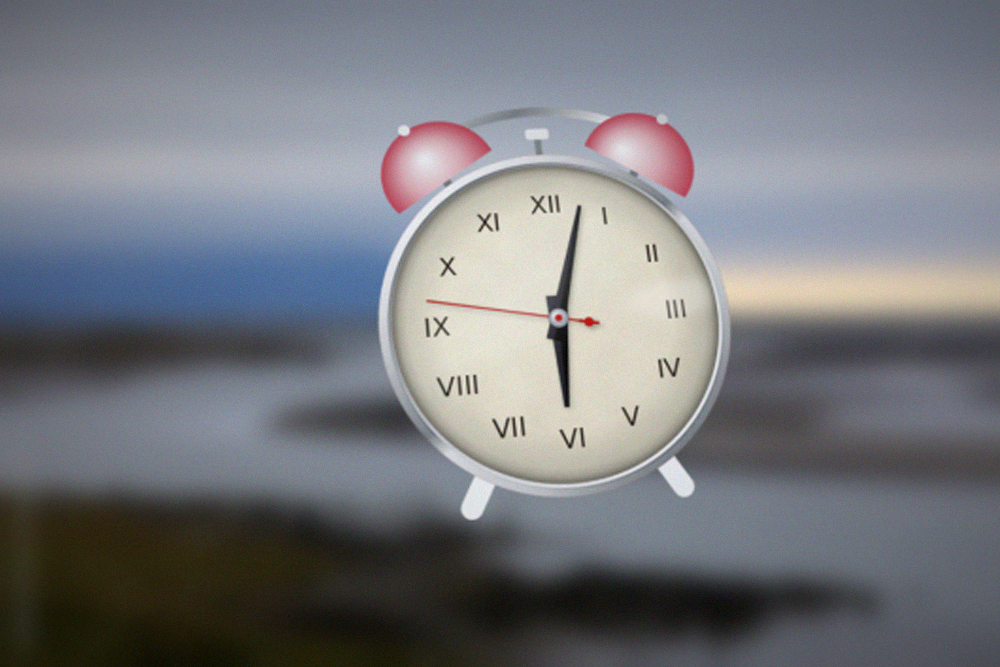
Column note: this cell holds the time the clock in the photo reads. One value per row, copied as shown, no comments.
6:02:47
